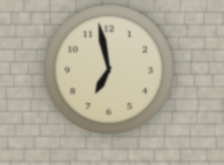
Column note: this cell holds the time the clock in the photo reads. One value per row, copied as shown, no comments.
6:58
